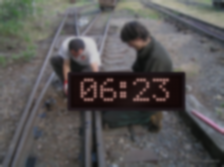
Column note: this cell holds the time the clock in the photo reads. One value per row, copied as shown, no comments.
6:23
